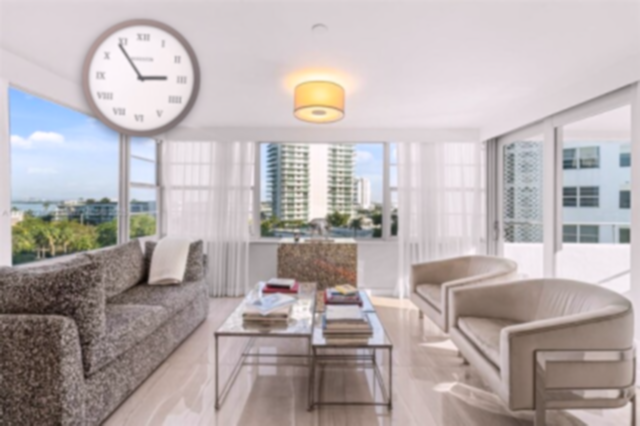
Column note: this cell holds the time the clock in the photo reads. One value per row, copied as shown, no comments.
2:54
